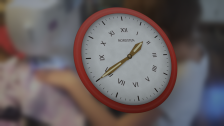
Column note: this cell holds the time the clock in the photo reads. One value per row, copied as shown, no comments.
1:40
